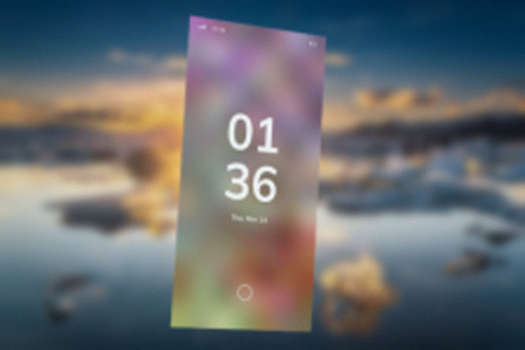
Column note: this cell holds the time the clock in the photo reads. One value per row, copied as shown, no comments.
1:36
